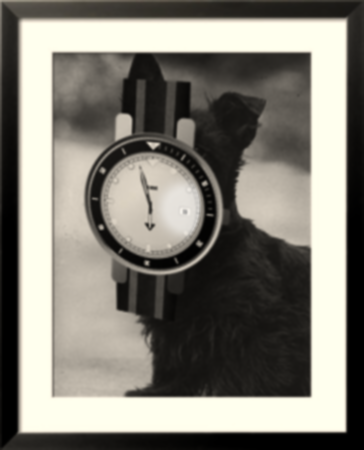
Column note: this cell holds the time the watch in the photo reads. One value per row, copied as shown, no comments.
5:57
